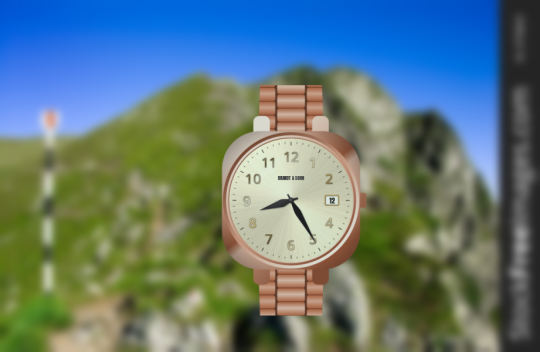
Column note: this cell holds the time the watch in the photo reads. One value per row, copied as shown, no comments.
8:25
